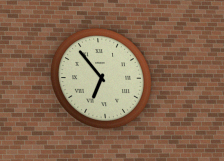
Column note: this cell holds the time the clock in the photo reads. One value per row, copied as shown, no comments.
6:54
